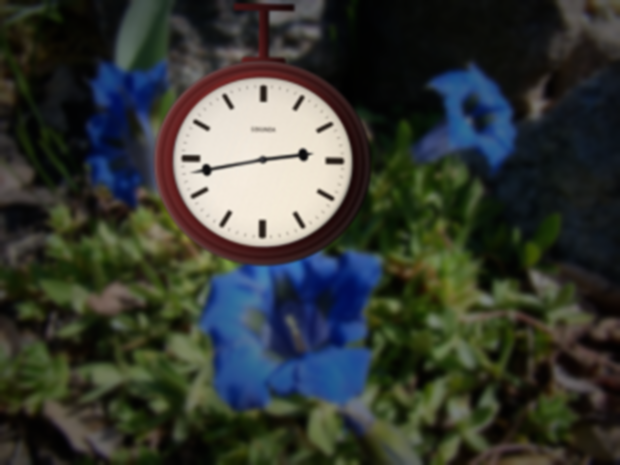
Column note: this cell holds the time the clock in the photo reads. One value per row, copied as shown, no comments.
2:43
